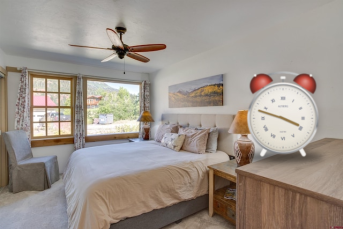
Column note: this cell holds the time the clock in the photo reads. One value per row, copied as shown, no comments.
3:48
